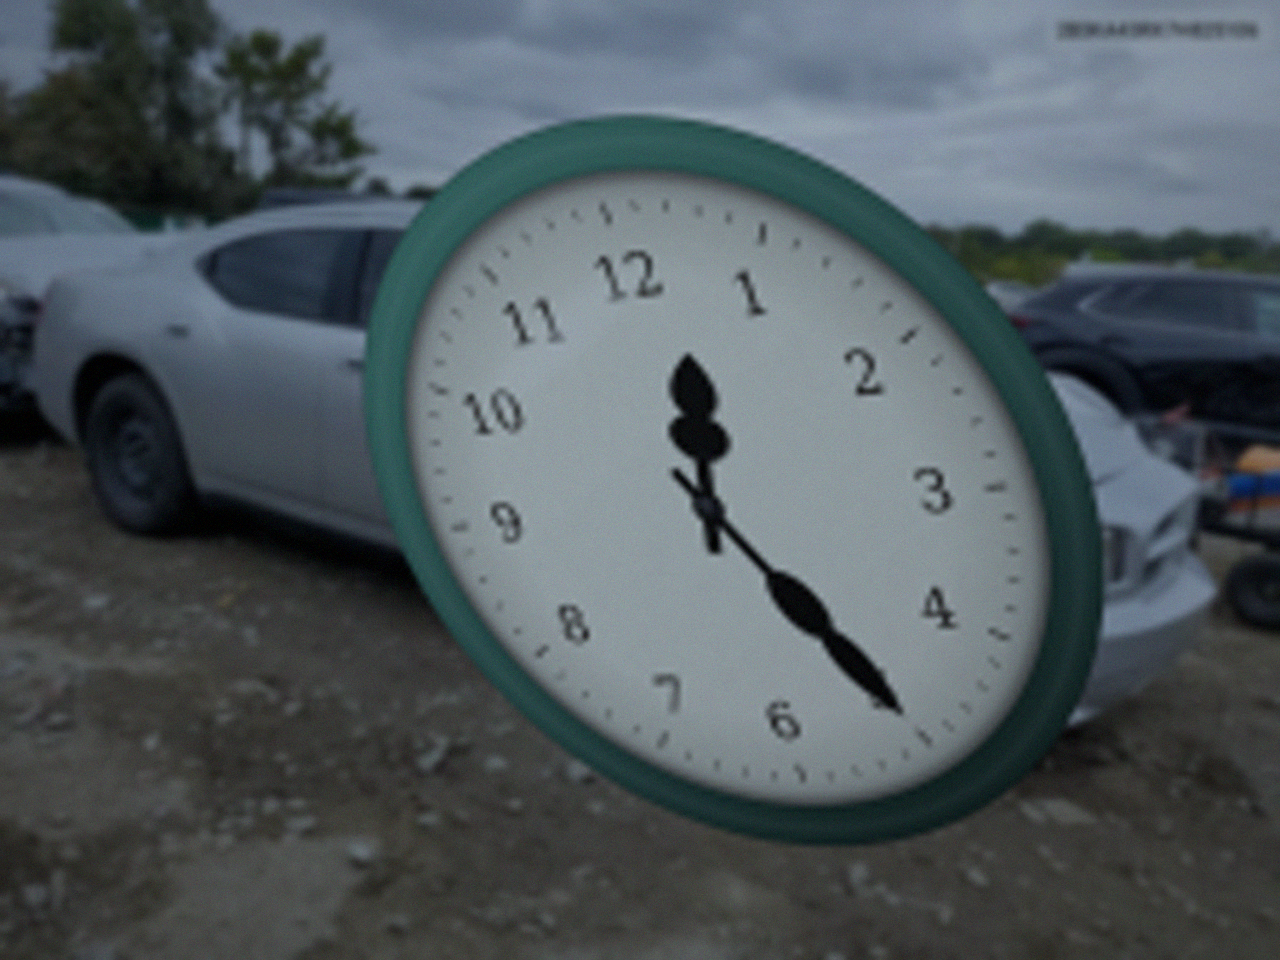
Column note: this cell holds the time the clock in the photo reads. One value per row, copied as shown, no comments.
12:25
